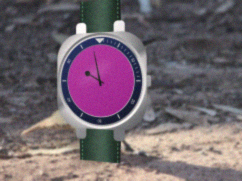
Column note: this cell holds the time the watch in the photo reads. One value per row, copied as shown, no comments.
9:58
